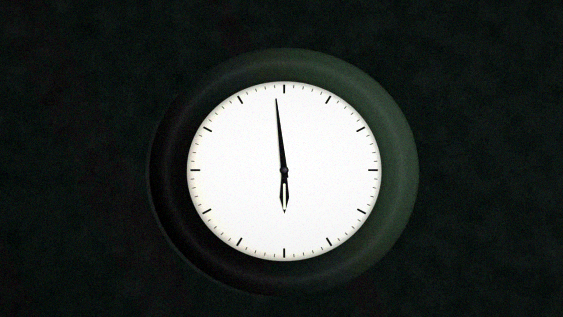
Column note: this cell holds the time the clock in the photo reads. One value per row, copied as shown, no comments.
5:59
